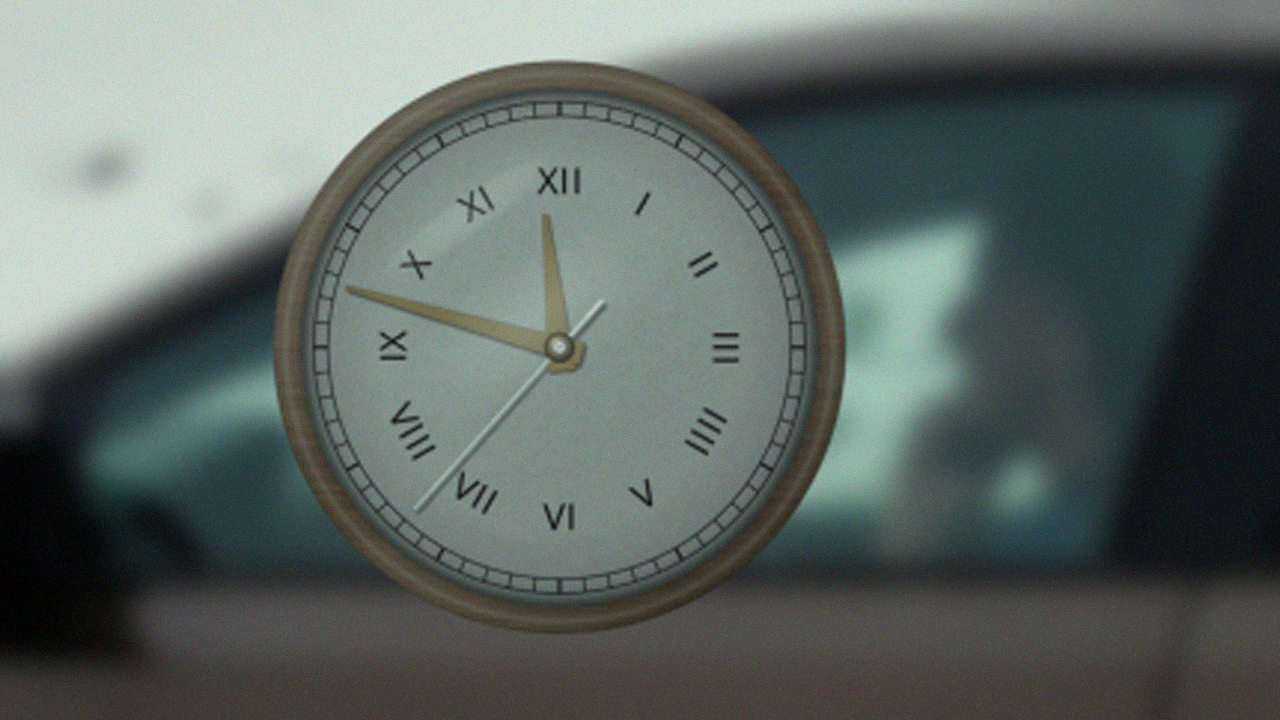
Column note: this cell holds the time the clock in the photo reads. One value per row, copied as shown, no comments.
11:47:37
